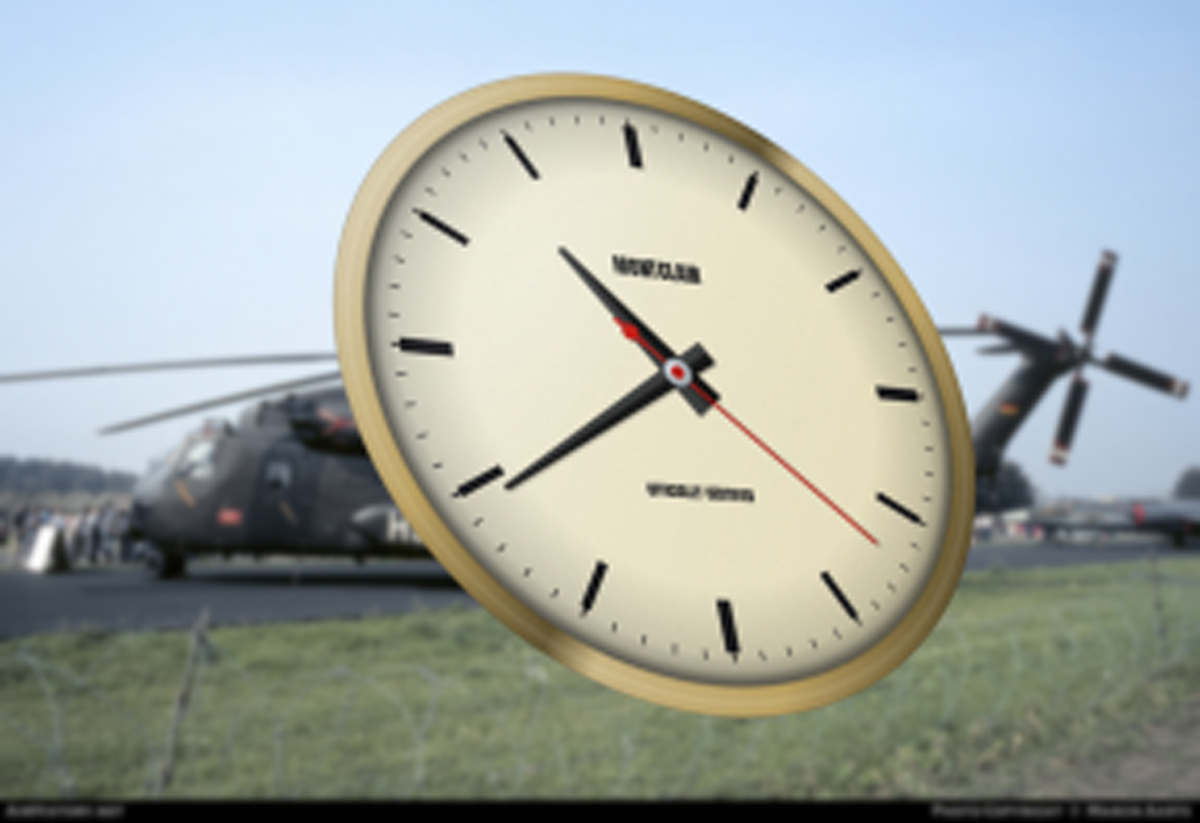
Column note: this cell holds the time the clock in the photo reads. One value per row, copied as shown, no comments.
10:39:22
